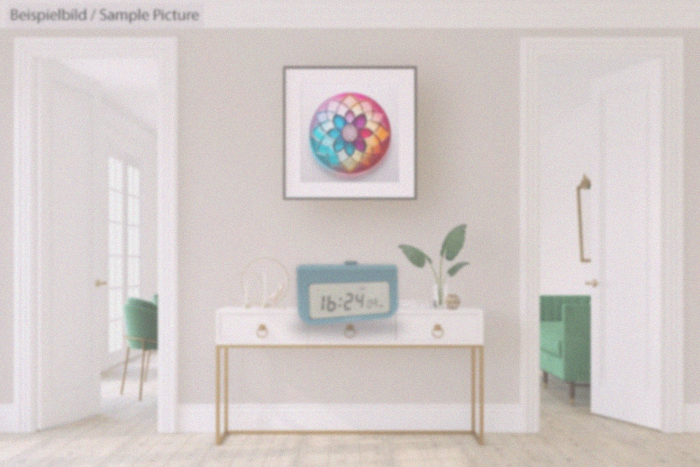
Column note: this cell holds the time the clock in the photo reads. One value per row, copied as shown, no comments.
16:24
